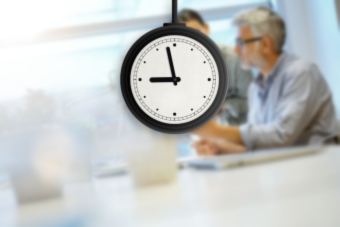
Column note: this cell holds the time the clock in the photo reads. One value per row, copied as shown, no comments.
8:58
